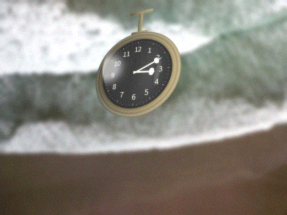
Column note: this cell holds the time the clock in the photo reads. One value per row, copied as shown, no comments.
3:11
